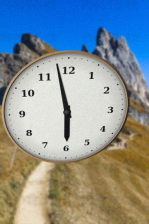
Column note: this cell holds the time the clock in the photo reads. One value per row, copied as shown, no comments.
5:58
